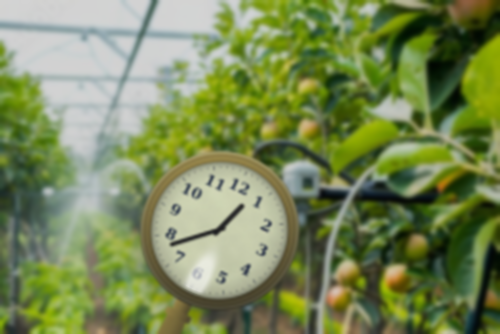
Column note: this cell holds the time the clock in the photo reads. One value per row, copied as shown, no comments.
12:38
